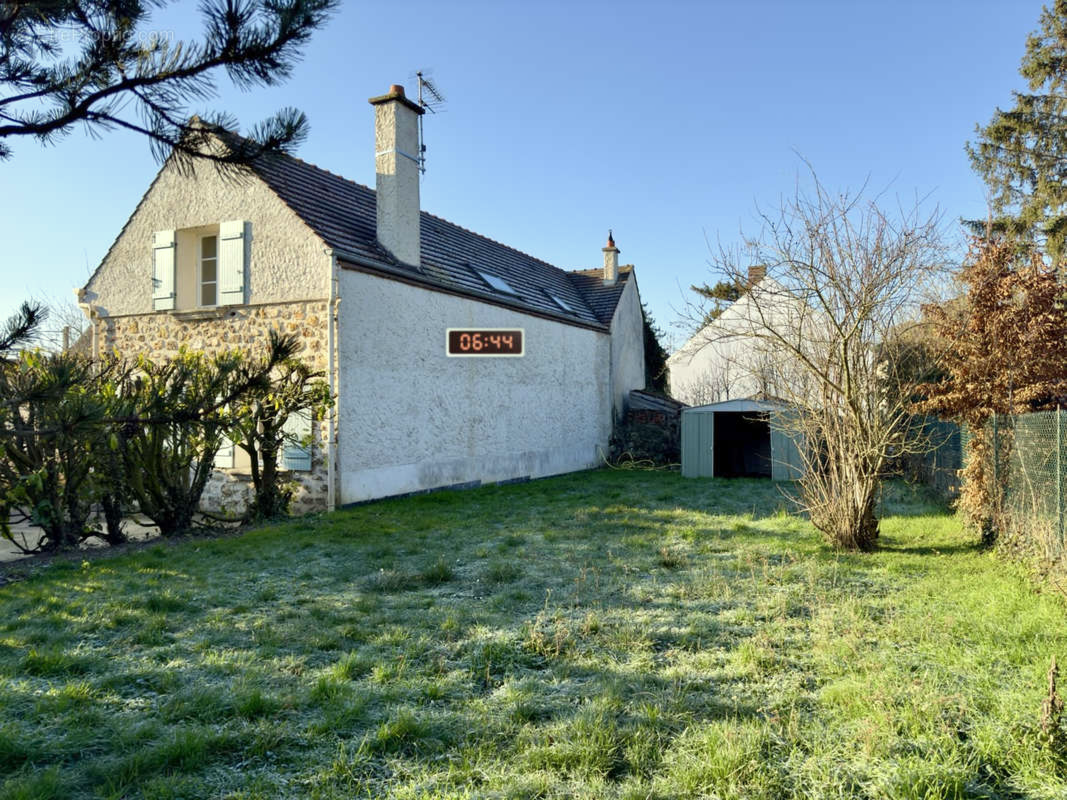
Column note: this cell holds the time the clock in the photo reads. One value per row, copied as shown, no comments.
6:44
